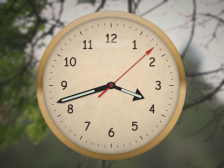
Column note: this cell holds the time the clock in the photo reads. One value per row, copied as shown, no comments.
3:42:08
